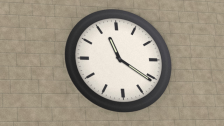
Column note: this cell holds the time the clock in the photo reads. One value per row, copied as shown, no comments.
11:21
